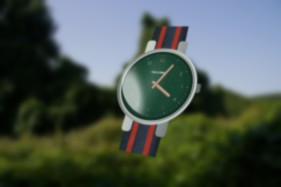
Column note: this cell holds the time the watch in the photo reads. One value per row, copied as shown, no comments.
4:05
